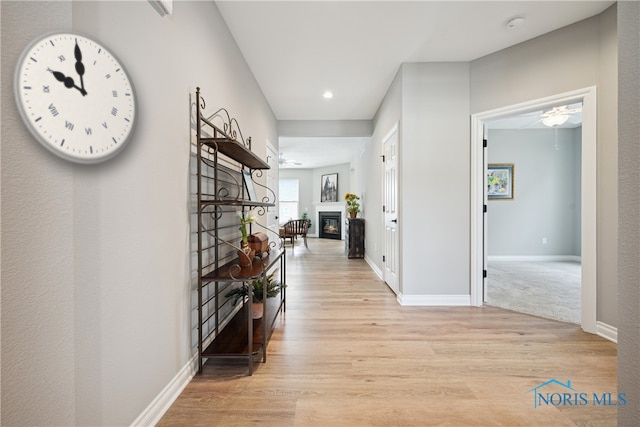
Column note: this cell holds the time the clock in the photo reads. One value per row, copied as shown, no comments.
10:00
